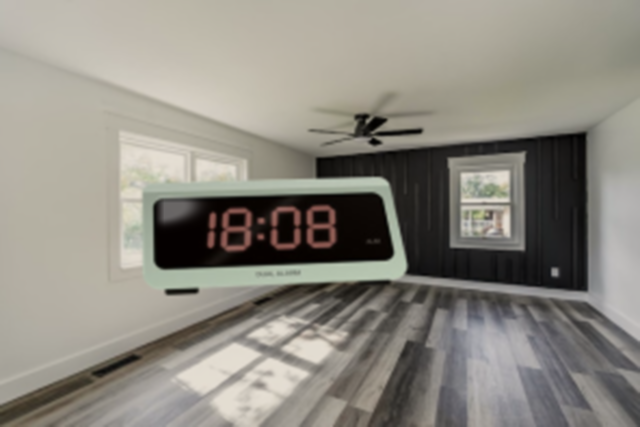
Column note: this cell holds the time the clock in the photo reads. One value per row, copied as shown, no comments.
18:08
